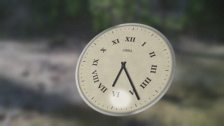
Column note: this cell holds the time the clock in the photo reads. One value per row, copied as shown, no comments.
6:24
